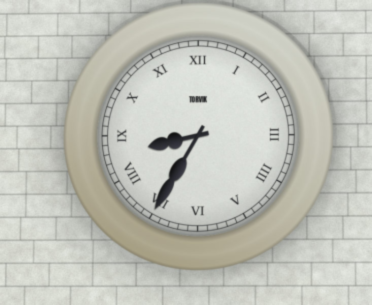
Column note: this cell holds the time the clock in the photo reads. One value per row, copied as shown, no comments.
8:35
